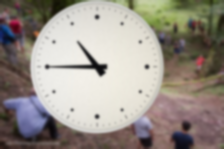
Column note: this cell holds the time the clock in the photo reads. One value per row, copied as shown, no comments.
10:45
